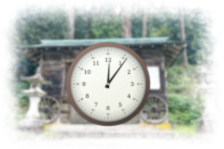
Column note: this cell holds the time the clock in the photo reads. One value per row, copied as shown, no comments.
12:06
